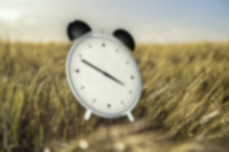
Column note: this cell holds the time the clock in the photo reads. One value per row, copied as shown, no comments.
3:49
